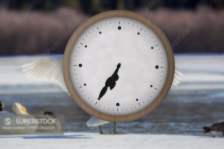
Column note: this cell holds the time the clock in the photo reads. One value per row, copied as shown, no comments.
6:35
